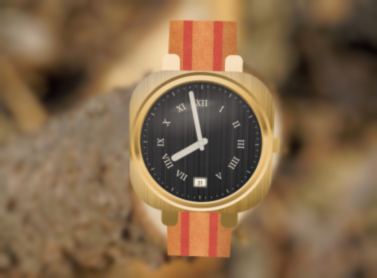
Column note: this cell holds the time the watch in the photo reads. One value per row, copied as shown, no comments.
7:58
